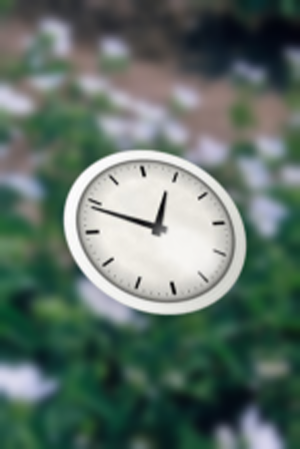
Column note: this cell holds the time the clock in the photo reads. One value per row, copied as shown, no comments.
12:49
